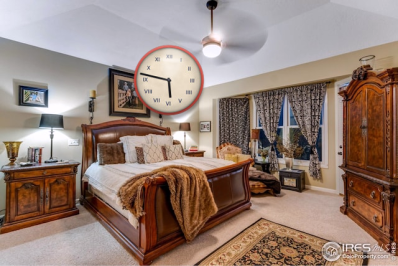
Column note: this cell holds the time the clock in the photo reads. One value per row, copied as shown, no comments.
5:47
